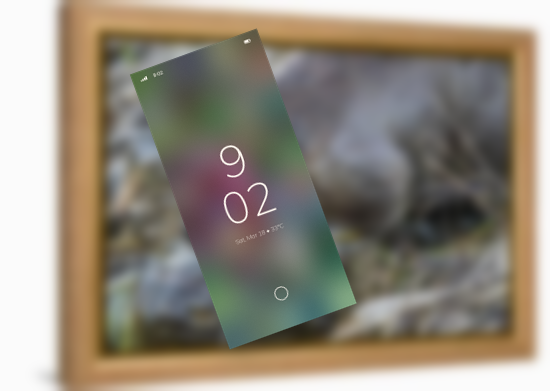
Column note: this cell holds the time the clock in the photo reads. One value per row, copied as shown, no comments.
9:02
